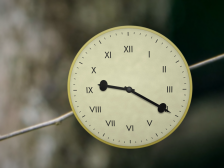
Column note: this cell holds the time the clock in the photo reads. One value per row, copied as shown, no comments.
9:20
